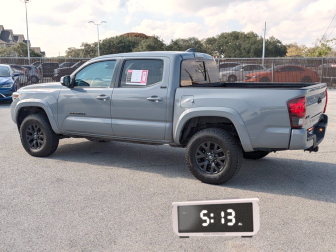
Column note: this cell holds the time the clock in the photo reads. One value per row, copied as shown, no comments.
5:13
